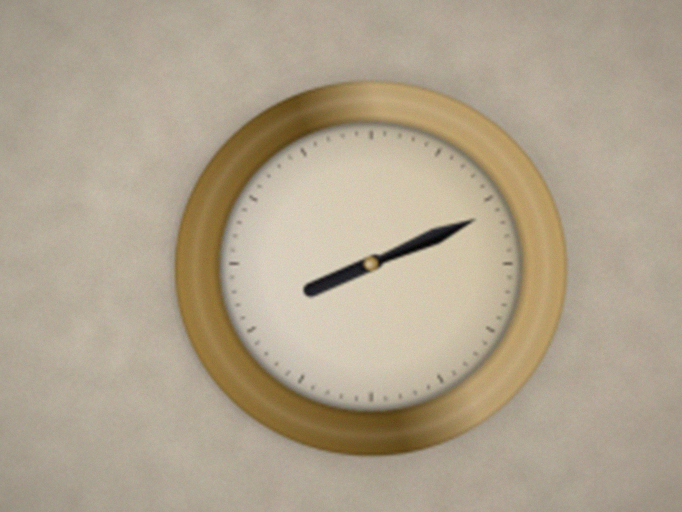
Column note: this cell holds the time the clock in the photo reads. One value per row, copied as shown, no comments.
8:11
